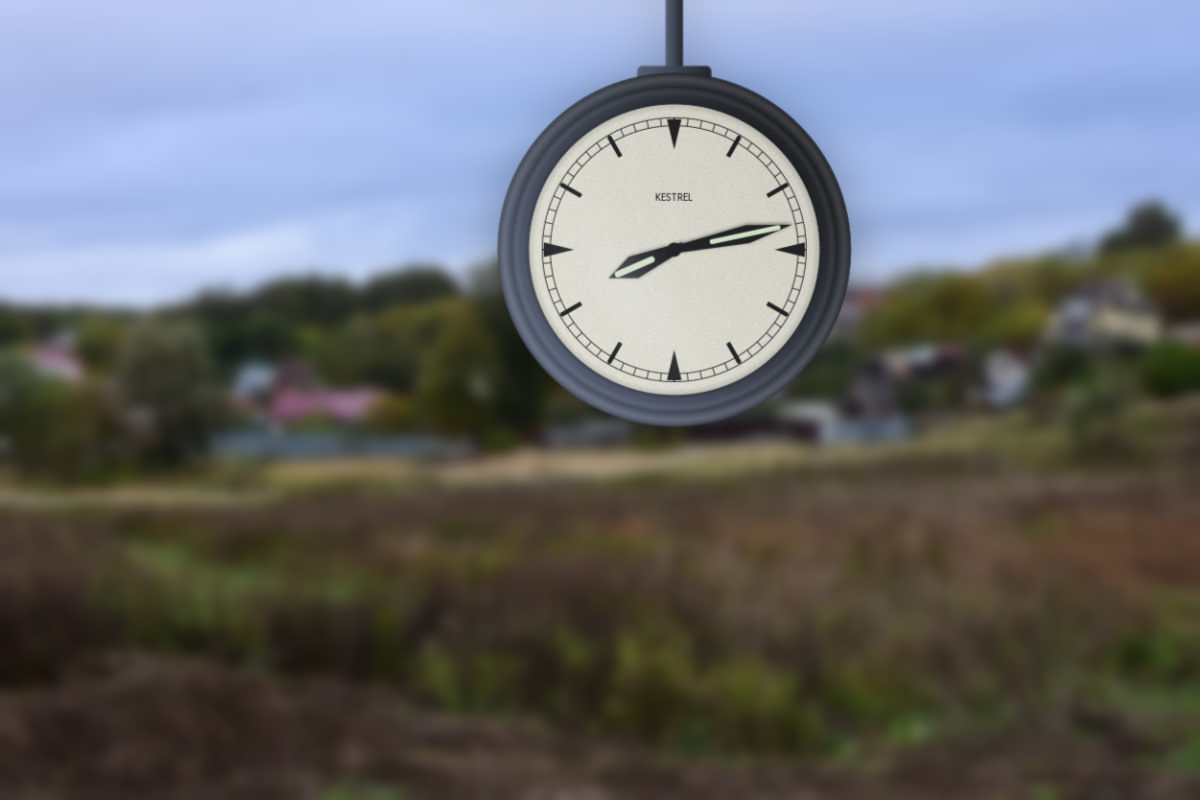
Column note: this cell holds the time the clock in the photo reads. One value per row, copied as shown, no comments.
8:13
